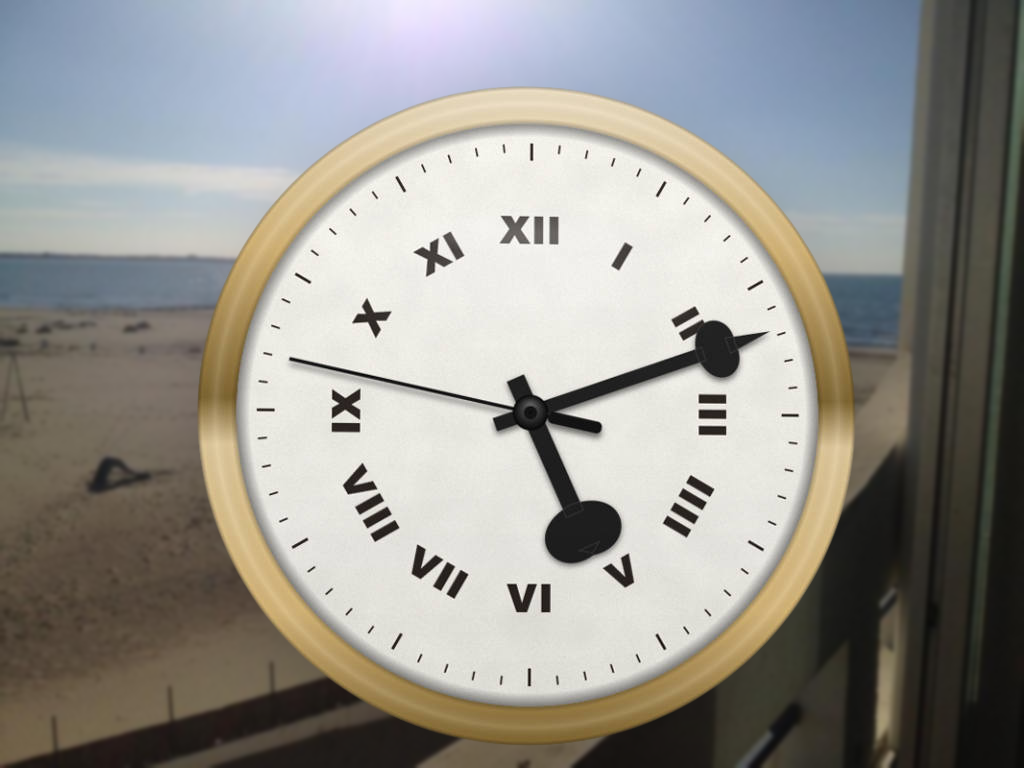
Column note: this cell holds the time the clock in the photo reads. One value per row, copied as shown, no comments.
5:11:47
